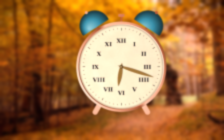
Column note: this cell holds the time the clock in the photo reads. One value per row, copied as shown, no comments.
6:18
